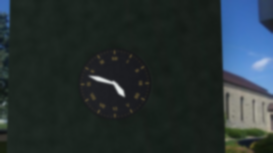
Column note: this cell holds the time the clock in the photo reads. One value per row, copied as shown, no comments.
4:48
